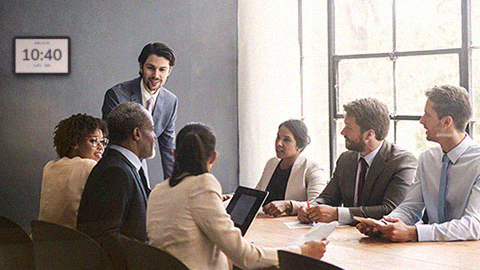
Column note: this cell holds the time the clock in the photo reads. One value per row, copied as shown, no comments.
10:40
